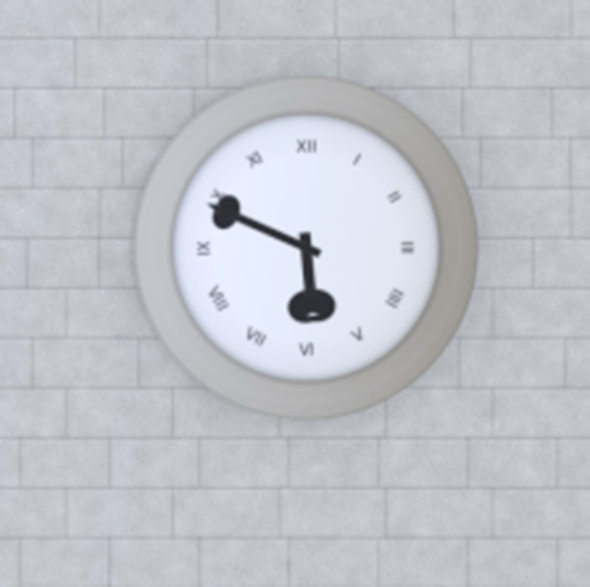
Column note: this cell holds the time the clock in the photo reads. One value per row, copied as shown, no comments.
5:49
